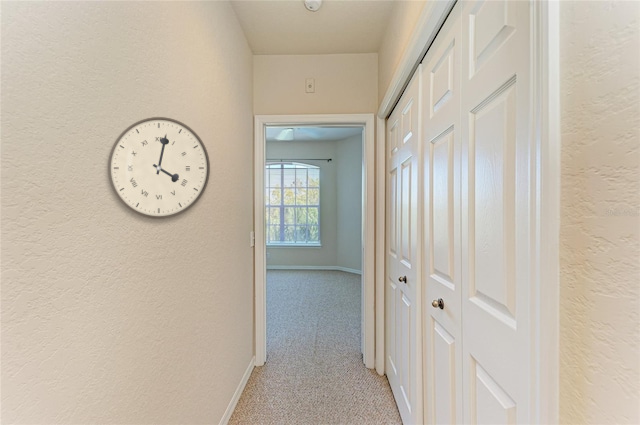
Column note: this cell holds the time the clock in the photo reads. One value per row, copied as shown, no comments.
4:02
